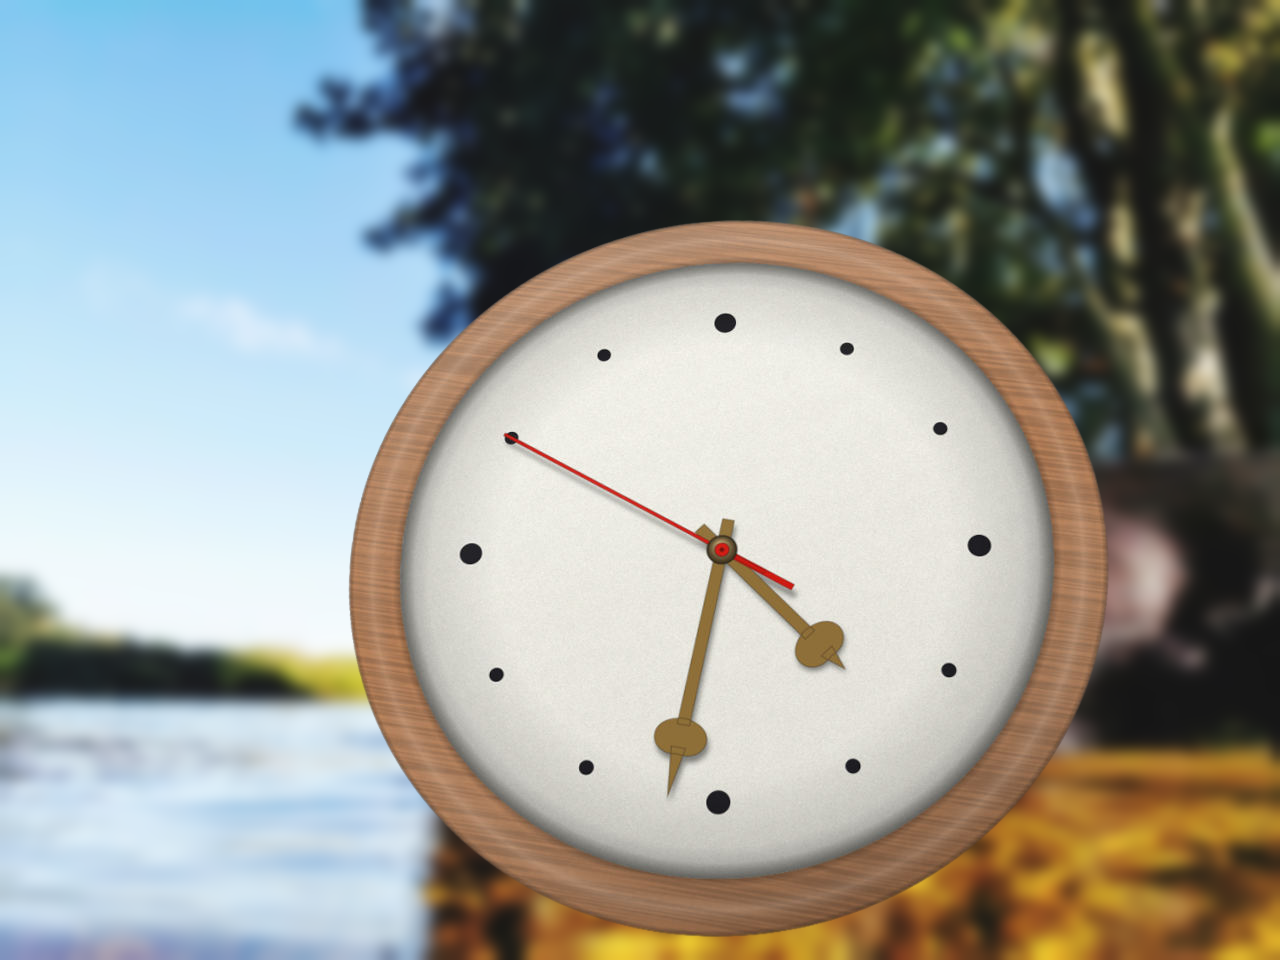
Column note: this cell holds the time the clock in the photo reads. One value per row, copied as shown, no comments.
4:31:50
